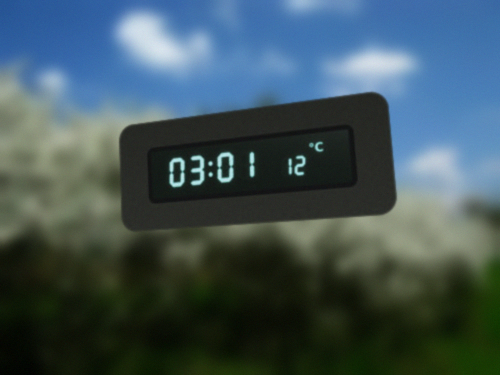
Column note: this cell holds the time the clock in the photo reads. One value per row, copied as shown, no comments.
3:01
